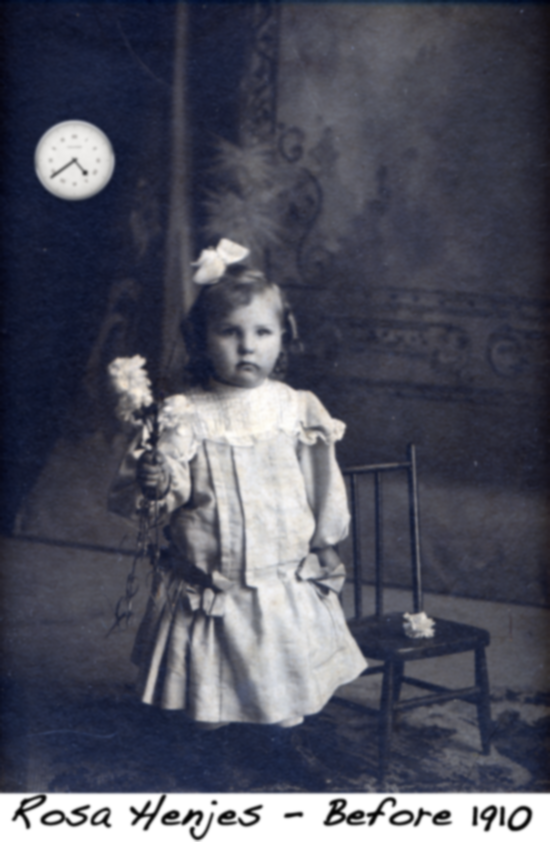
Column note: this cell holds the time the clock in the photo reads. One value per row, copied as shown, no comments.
4:39
